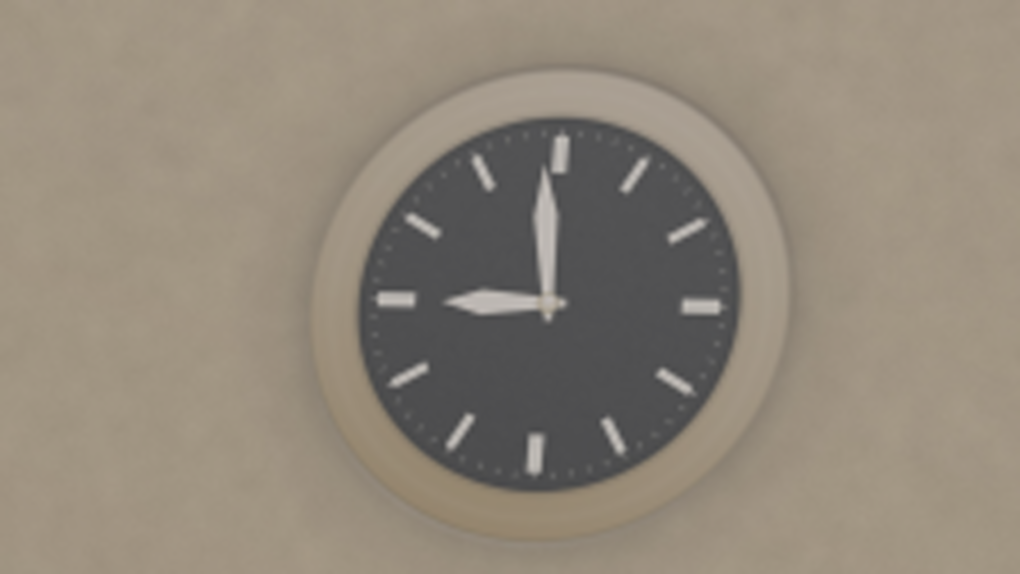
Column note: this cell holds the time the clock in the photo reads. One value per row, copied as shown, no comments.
8:59
